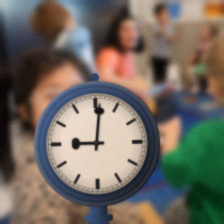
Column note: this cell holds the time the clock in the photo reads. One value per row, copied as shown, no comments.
9:01
